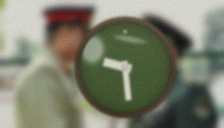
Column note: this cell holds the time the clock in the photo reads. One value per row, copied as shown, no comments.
9:29
